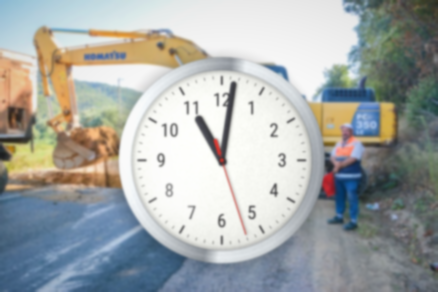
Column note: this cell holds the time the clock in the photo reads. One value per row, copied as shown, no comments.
11:01:27
